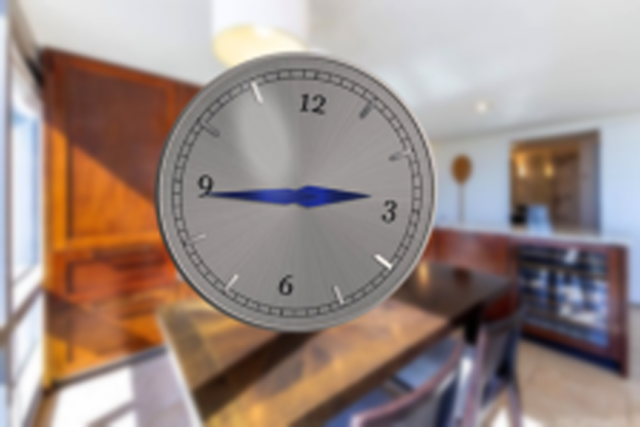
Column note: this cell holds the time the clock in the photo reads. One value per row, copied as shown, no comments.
2:44
